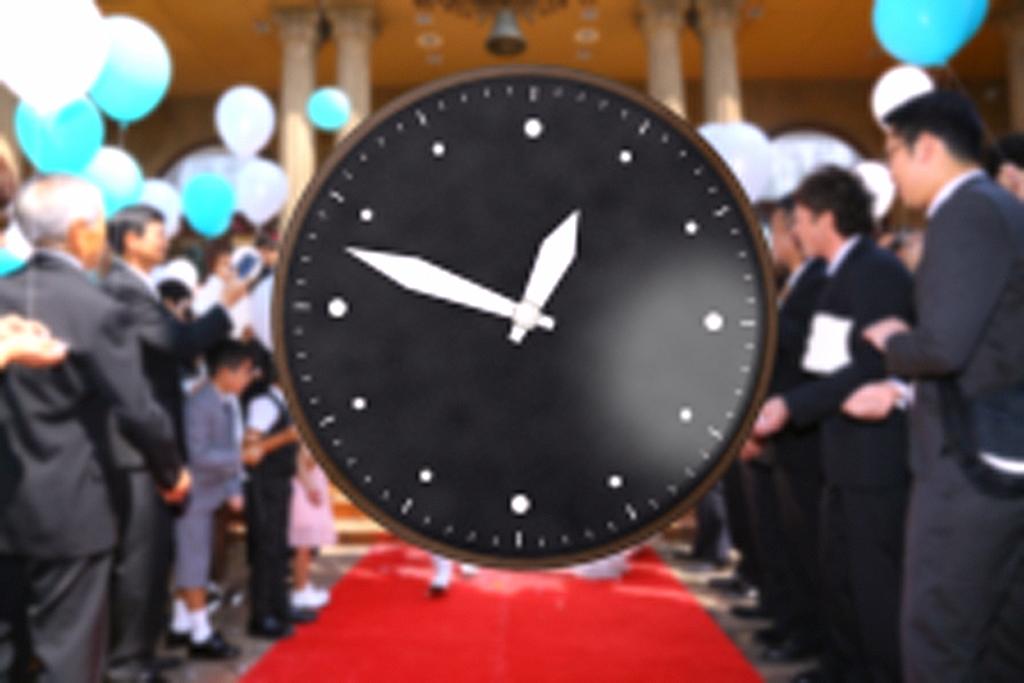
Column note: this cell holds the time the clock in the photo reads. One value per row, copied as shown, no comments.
12:48
